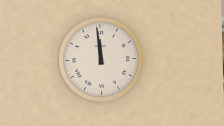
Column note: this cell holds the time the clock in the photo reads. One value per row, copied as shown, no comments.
11:59
